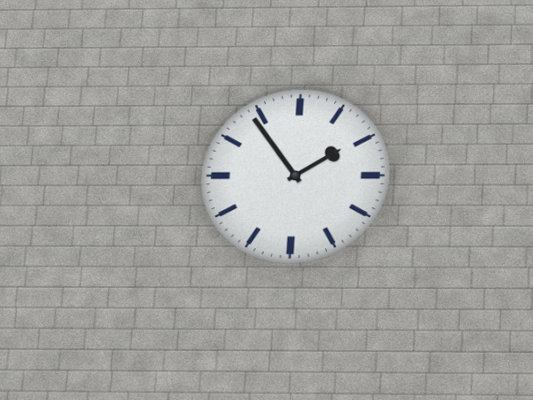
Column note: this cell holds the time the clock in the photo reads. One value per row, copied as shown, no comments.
1:54
